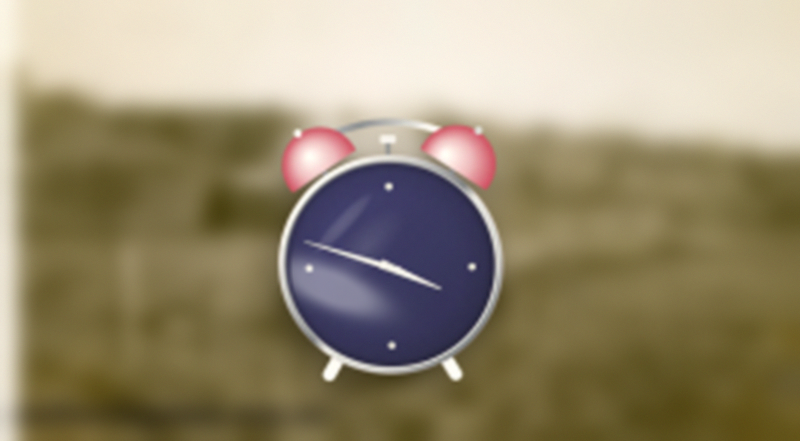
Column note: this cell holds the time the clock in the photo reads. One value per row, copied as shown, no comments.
3:48
